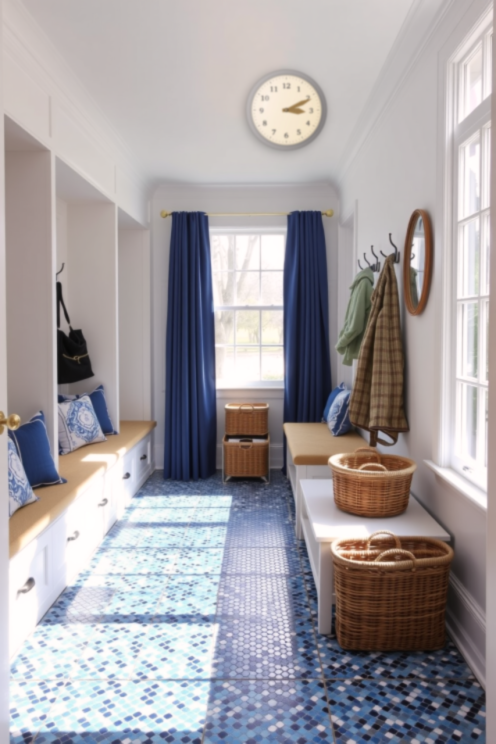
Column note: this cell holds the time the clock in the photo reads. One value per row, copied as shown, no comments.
3:11
